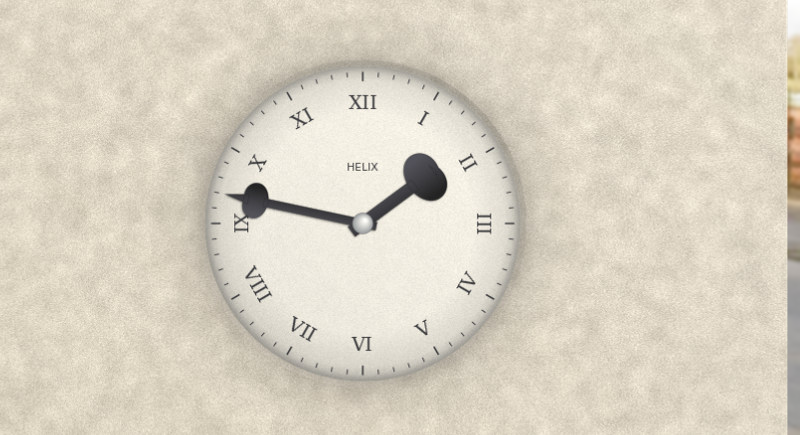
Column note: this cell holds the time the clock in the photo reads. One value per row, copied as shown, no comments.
1:47
